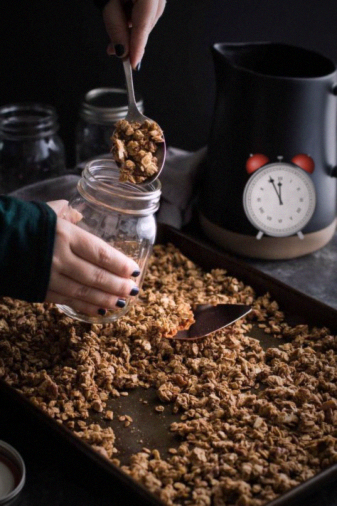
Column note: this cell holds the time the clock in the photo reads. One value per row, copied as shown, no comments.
11:56
